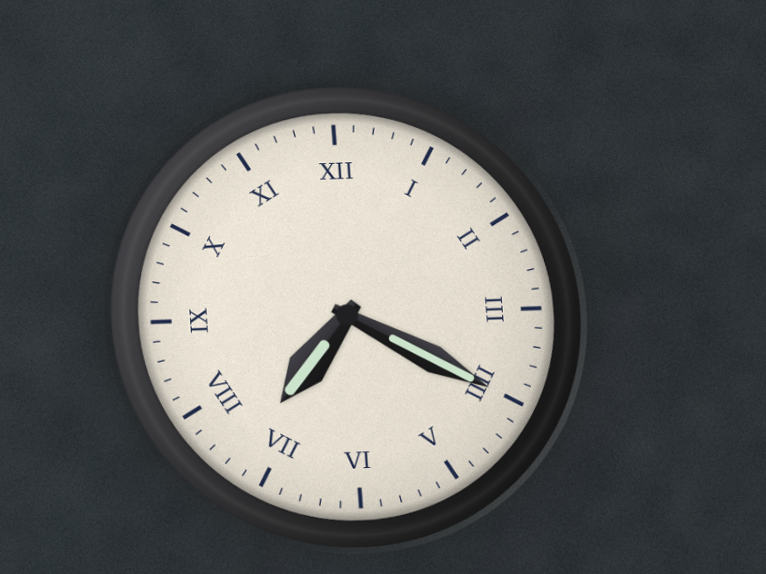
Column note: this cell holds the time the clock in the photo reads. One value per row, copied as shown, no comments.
7:20
